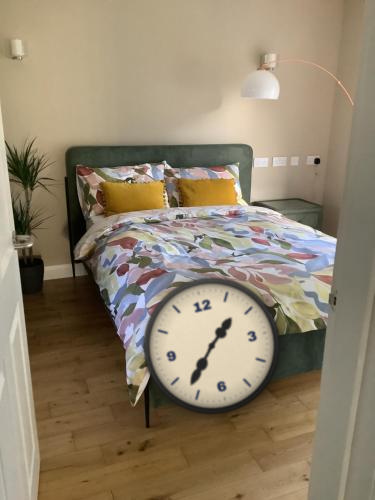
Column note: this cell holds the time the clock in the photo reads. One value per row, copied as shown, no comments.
1:37
